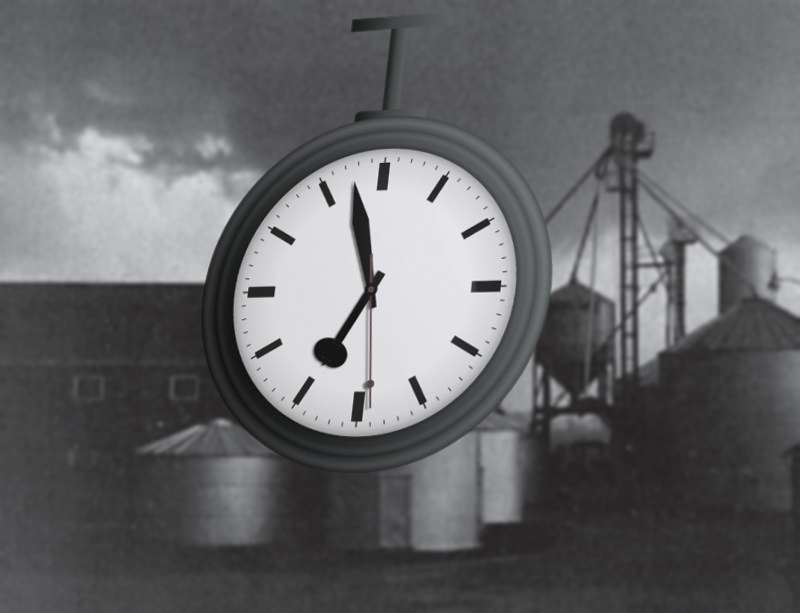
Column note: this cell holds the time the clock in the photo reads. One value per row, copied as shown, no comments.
6:57:29
